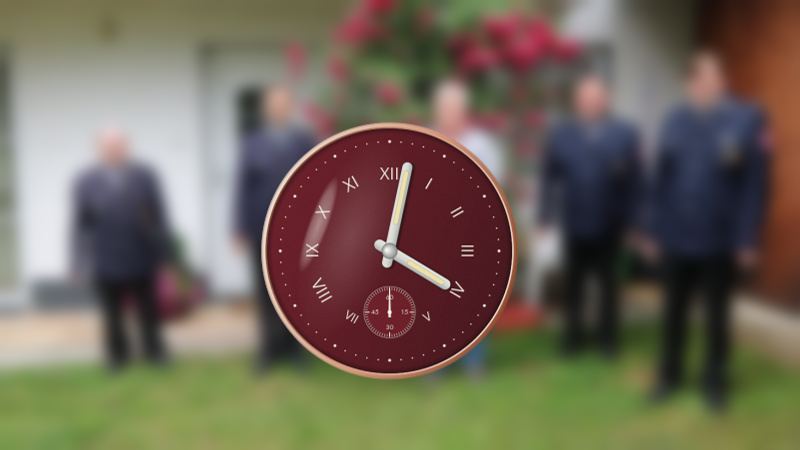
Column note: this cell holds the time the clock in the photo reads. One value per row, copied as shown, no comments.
4:02
